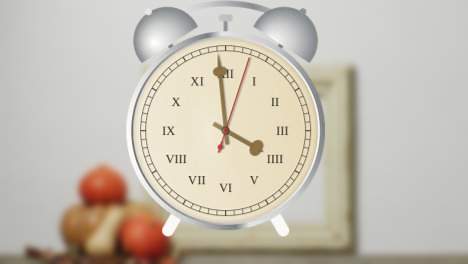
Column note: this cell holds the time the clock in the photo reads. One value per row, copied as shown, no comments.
3:59:03
